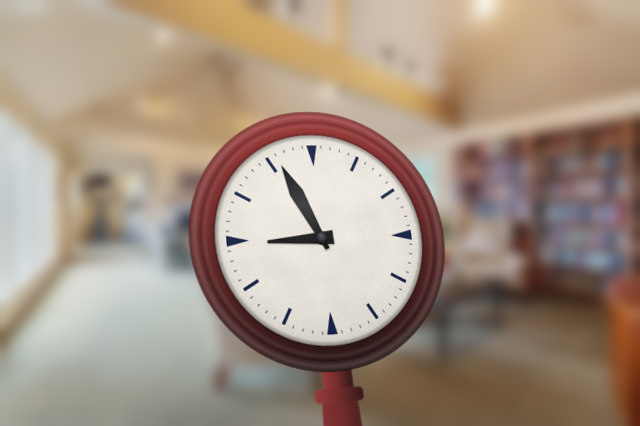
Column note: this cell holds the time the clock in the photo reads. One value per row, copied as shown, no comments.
8:56
